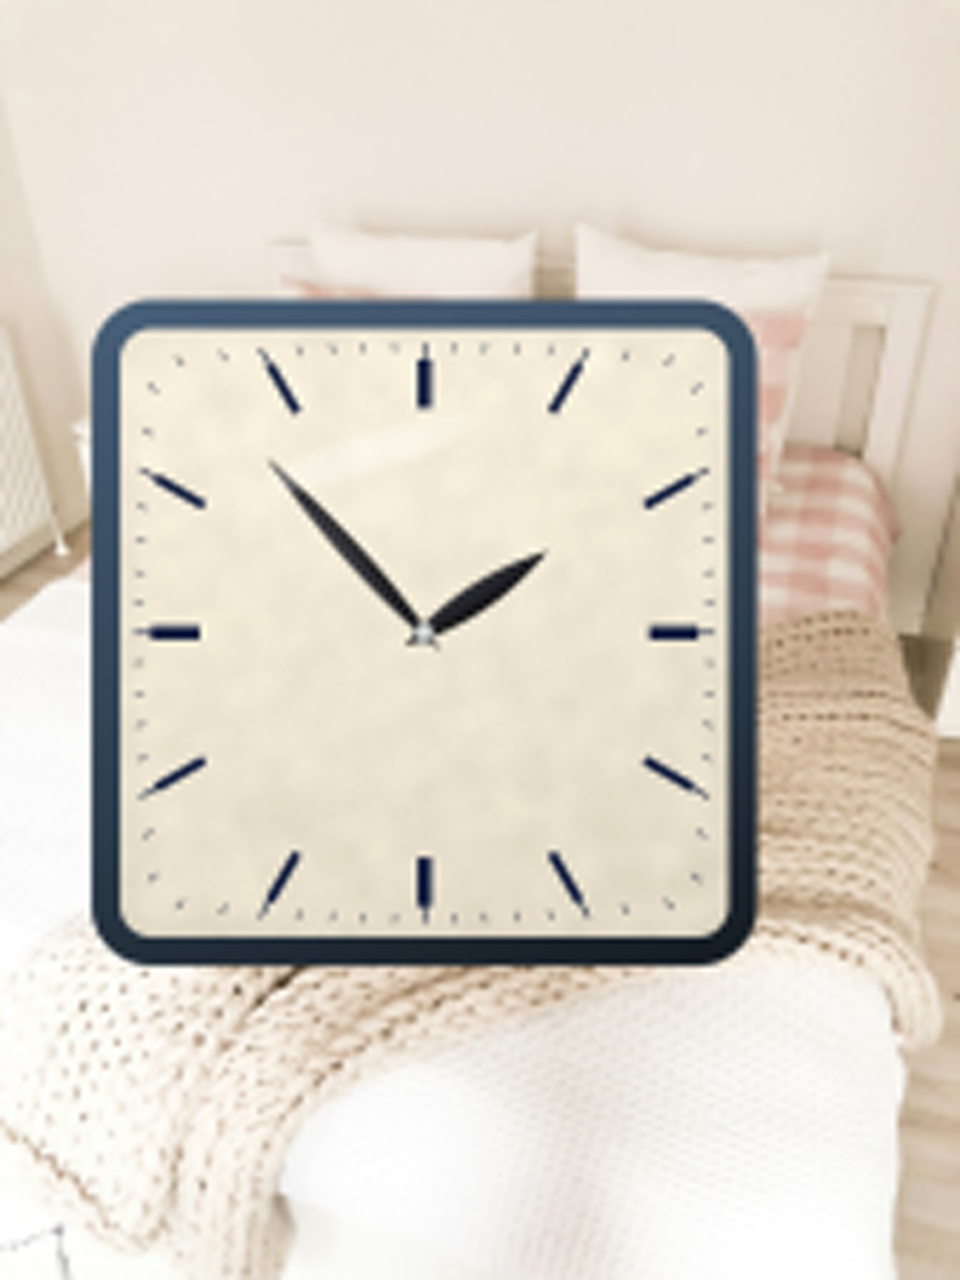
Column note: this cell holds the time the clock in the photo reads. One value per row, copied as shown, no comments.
1:53
